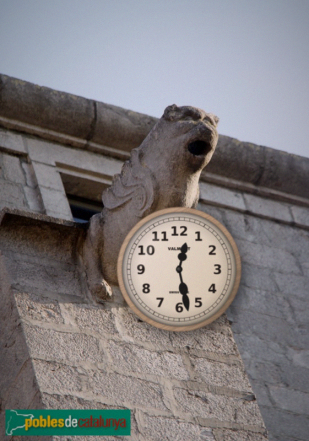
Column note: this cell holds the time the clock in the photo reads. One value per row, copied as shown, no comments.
12:28
